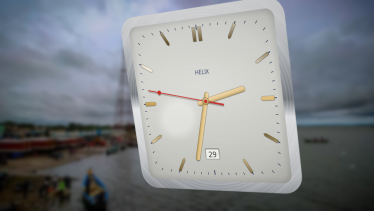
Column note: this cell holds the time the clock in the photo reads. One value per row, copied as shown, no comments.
2:32:47
